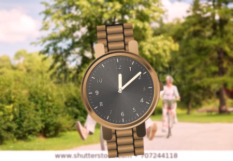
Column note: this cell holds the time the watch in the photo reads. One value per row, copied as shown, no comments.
12:09
